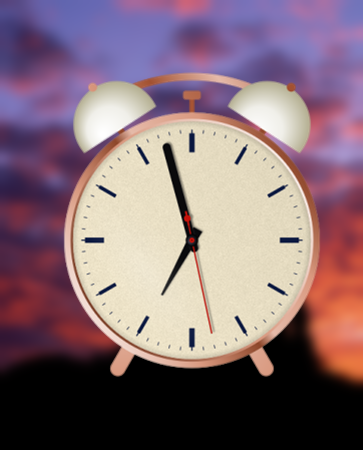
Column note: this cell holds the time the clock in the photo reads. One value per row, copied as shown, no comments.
6:57:28
